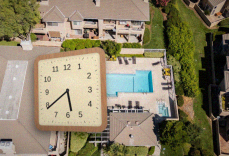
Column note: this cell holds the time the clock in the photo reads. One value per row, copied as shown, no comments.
5:39
